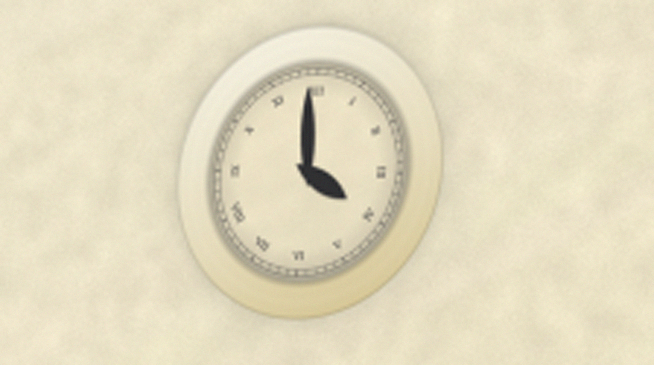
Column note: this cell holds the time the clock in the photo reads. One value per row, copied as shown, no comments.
3:59
